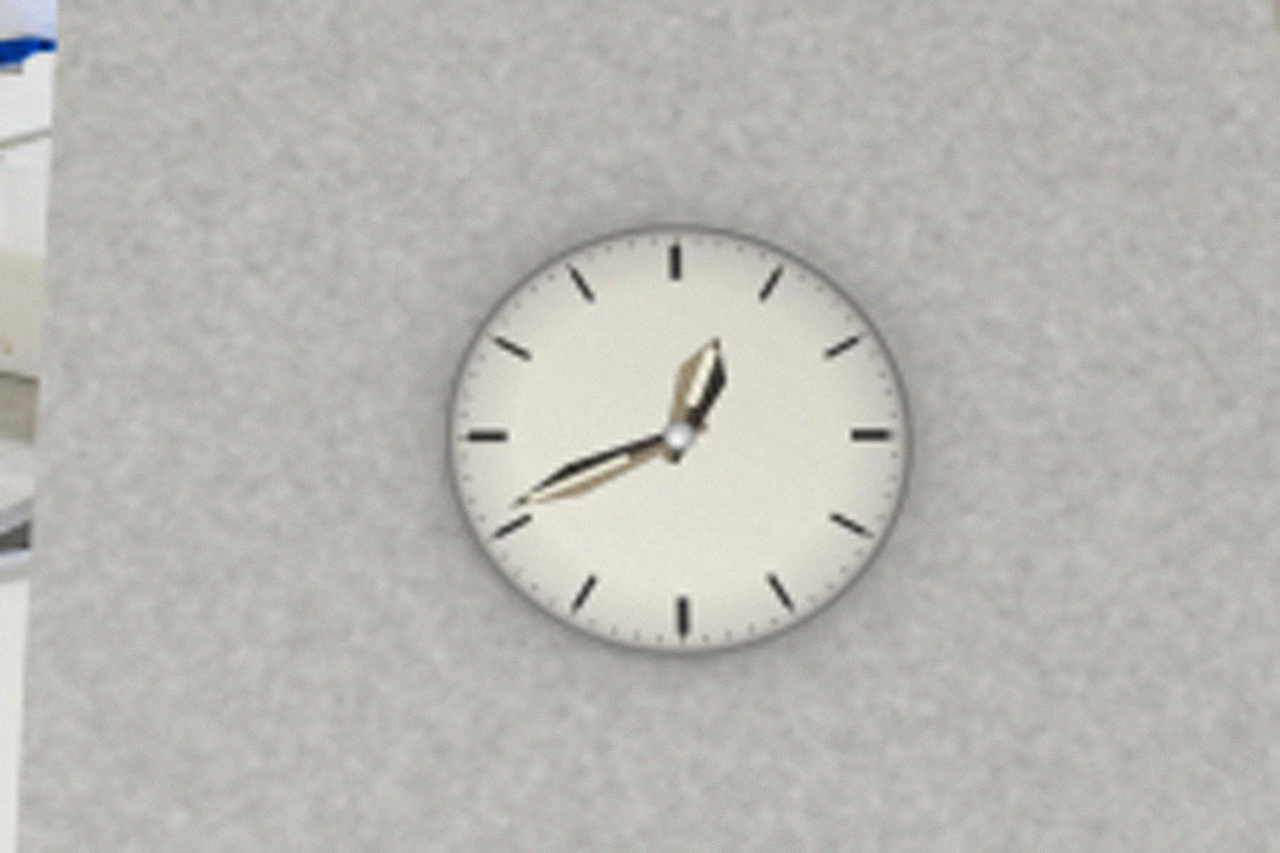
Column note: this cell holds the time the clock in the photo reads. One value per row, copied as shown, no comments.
12:41
